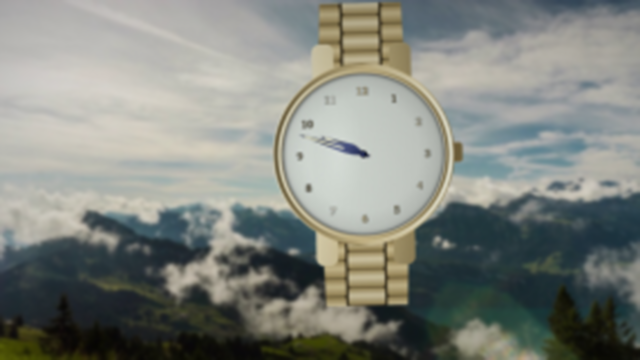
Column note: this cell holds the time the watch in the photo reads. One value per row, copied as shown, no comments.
9:48
